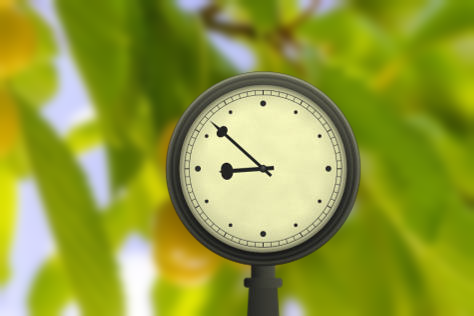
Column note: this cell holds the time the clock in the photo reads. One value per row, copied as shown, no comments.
8:52
